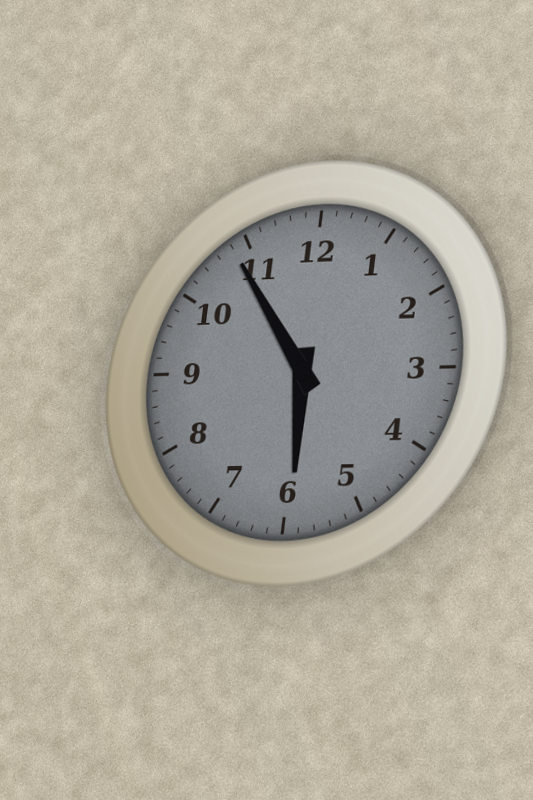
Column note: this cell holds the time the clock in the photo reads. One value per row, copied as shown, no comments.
5:54
